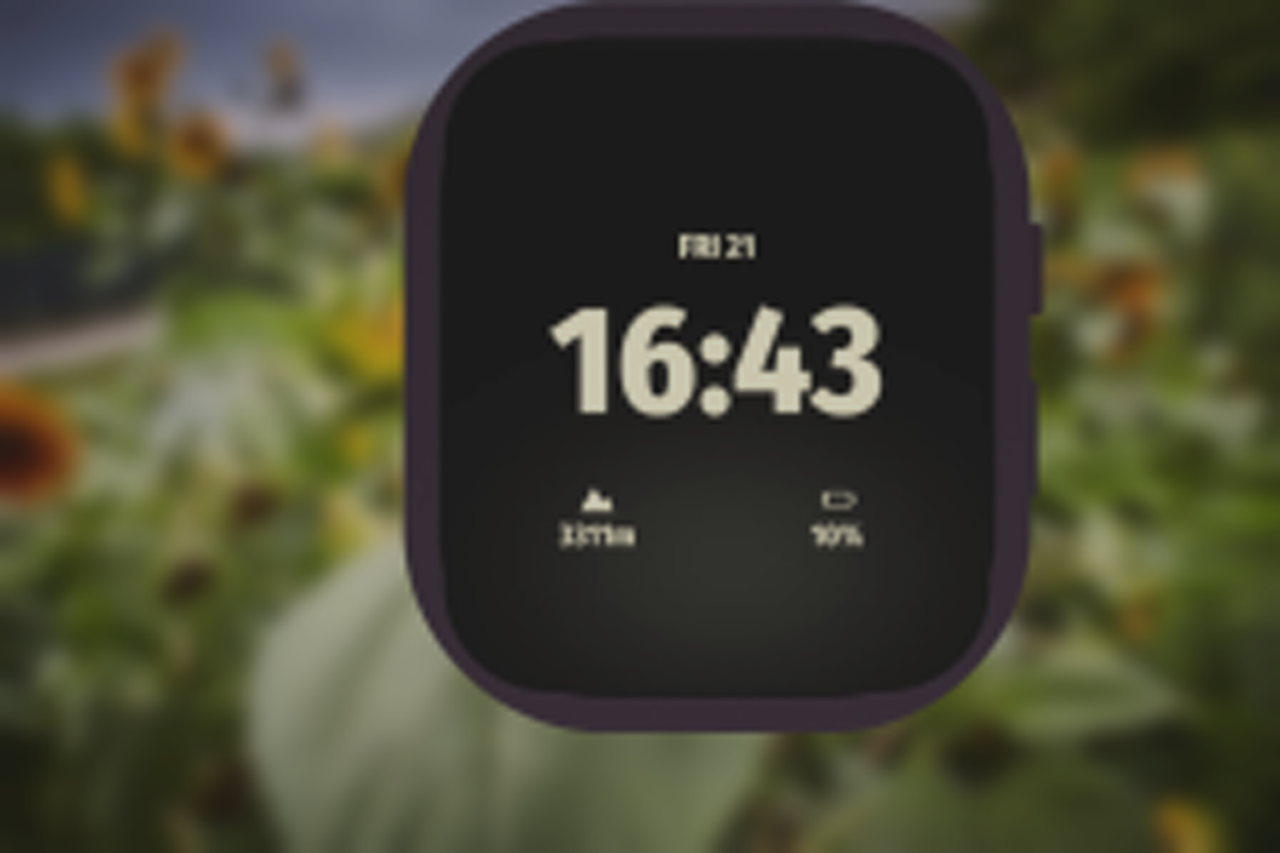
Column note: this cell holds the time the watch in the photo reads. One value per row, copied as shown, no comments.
16:43
